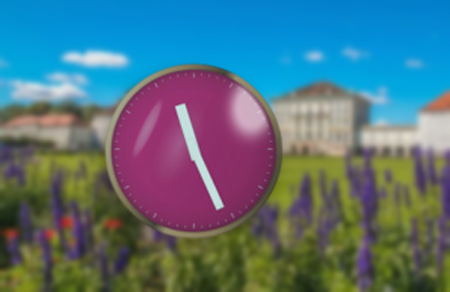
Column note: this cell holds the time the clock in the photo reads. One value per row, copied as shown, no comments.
11:26
